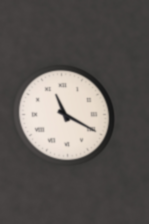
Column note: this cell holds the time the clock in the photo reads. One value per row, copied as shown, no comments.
11:20
